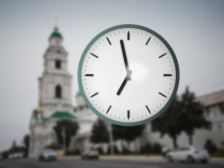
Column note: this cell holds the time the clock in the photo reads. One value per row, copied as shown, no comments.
6:58
